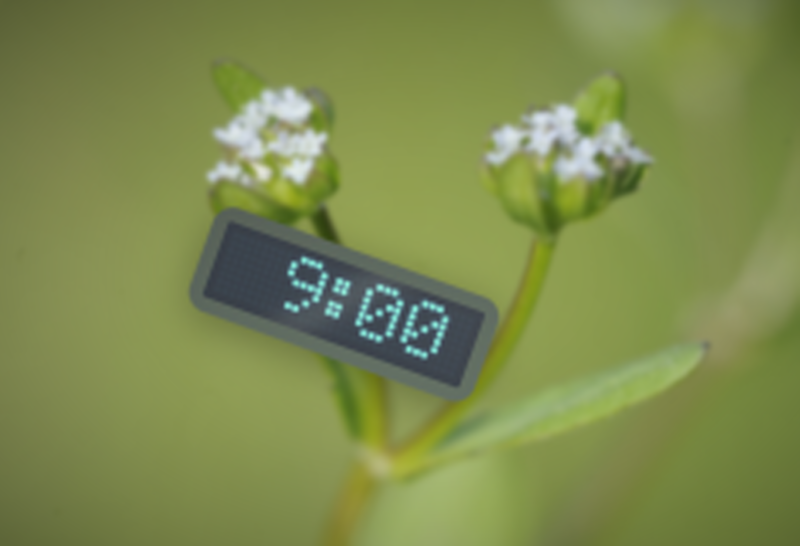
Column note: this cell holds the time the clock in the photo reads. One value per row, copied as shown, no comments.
9:00
